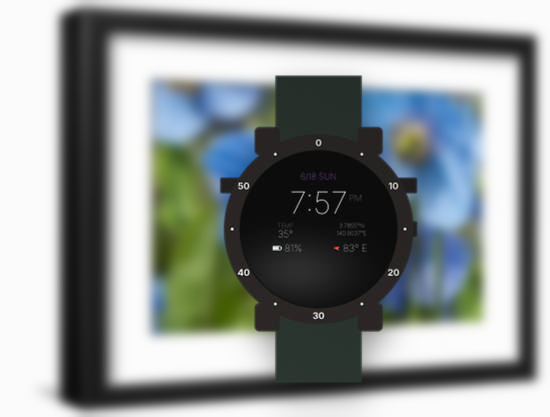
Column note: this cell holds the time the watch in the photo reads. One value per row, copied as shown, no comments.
7:57
